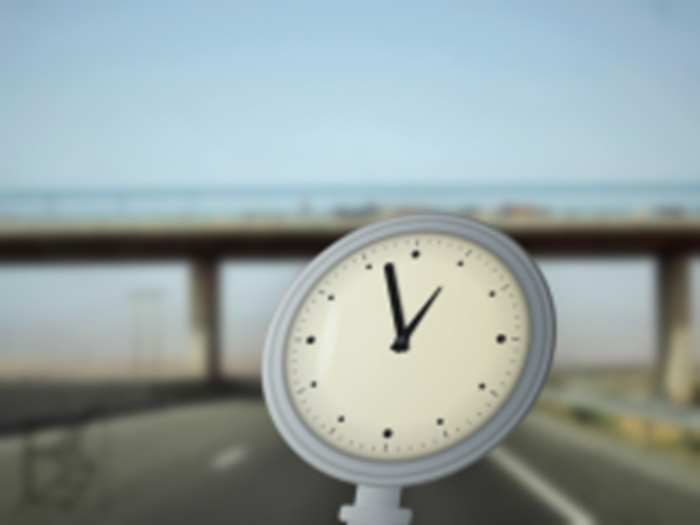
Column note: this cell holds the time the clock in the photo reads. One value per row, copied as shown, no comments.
12:57
